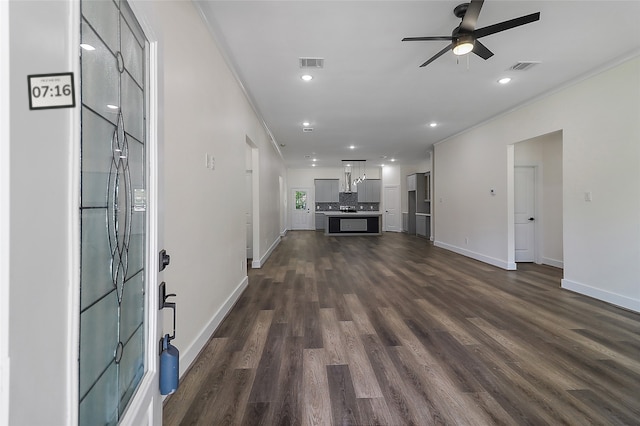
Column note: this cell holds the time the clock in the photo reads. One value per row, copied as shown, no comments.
7:16
